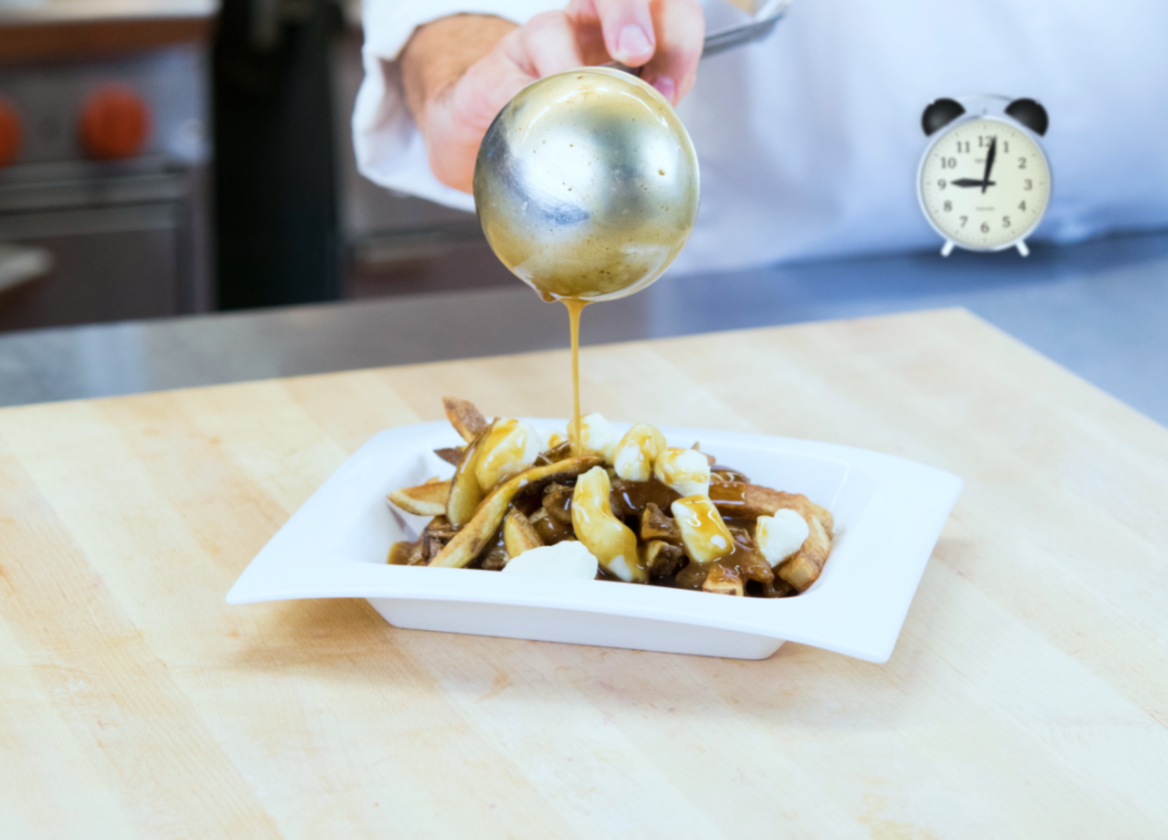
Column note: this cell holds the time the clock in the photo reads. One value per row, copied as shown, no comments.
9:02
